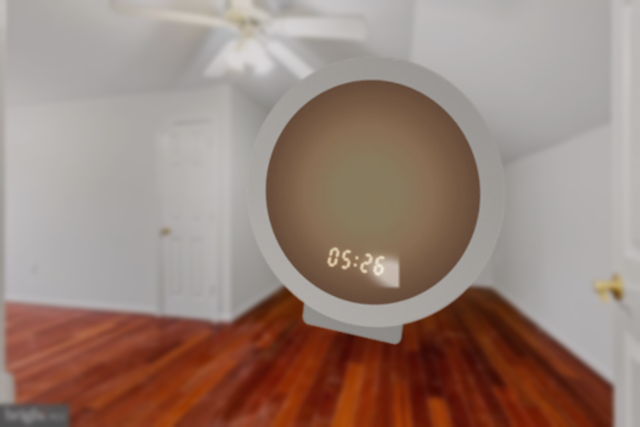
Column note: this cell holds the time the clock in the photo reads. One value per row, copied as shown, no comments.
5:26
